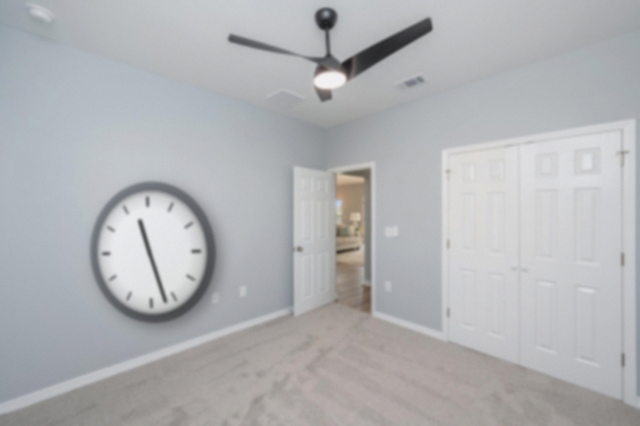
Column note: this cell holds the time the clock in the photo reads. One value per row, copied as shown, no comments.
11:27
